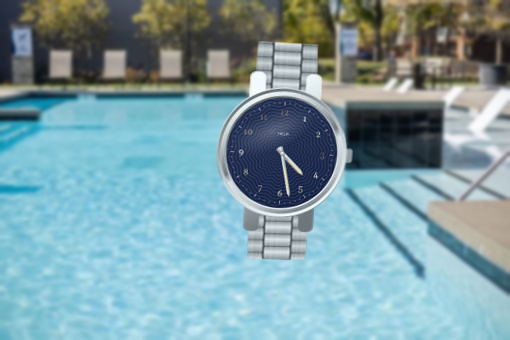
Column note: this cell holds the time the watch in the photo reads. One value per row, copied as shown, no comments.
4:28
